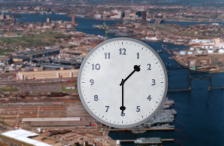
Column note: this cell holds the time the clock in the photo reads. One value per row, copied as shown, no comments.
1:30
